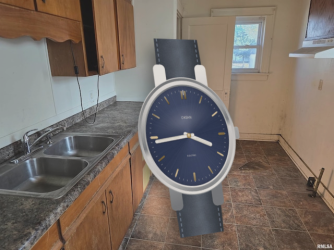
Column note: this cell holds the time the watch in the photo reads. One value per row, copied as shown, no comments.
3:44
